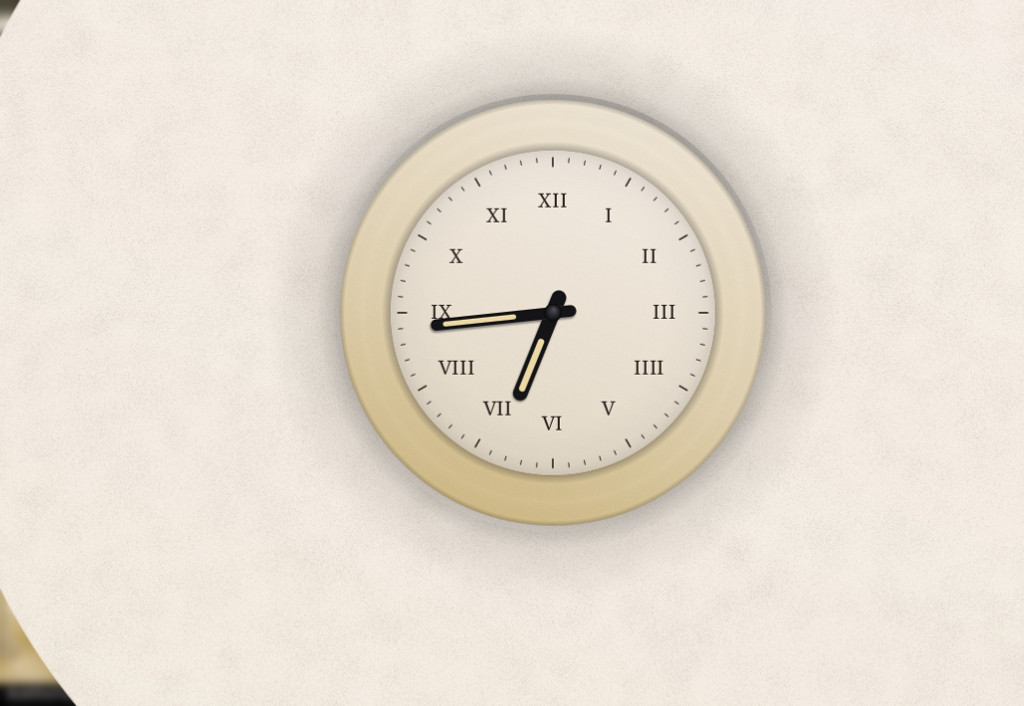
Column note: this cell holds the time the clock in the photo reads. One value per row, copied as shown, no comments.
6:44
